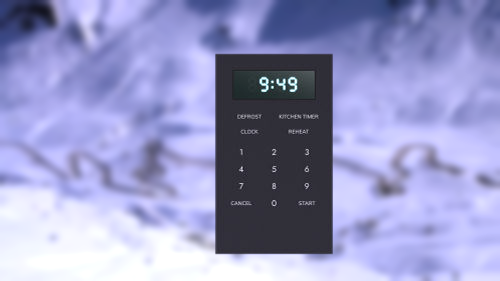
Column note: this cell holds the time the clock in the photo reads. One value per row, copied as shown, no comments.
9:49
